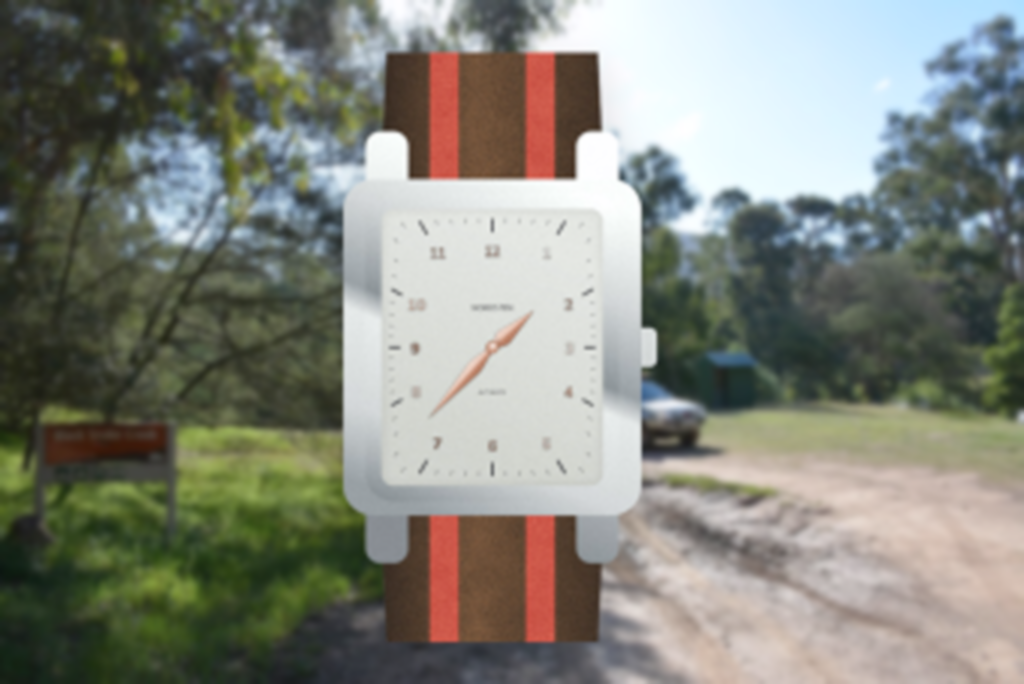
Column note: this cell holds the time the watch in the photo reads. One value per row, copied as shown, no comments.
1:37
